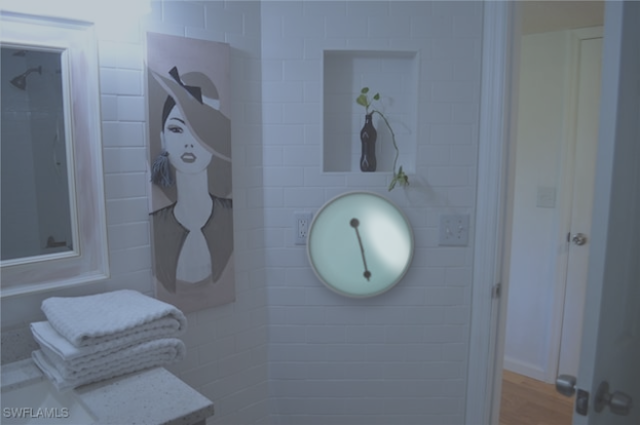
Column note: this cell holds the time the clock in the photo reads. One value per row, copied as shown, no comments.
11:28
